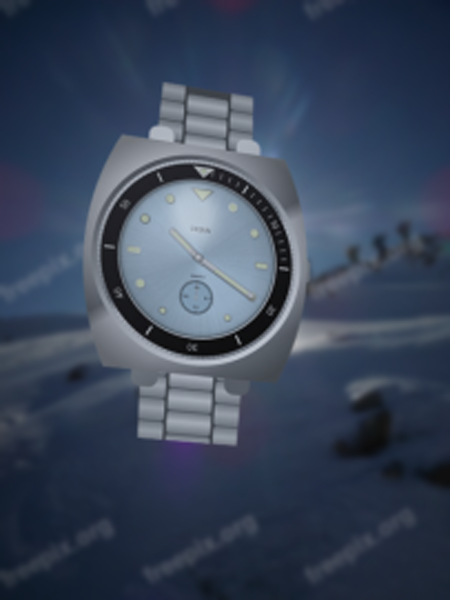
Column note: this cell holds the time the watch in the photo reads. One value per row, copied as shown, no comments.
10:20
